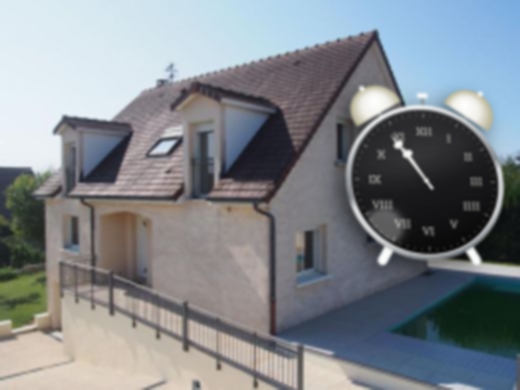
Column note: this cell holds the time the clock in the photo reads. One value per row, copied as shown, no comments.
10:54
